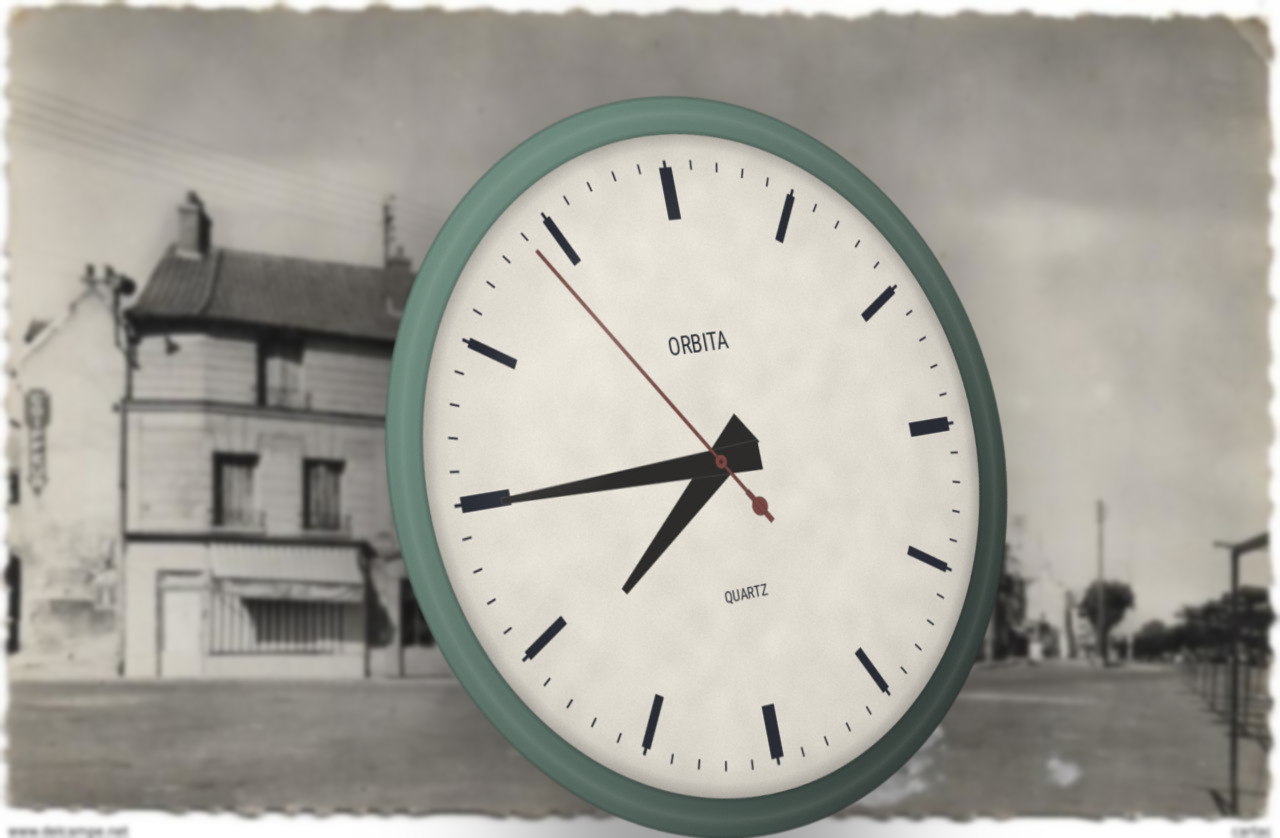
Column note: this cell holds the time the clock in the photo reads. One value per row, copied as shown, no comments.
7:44:54
